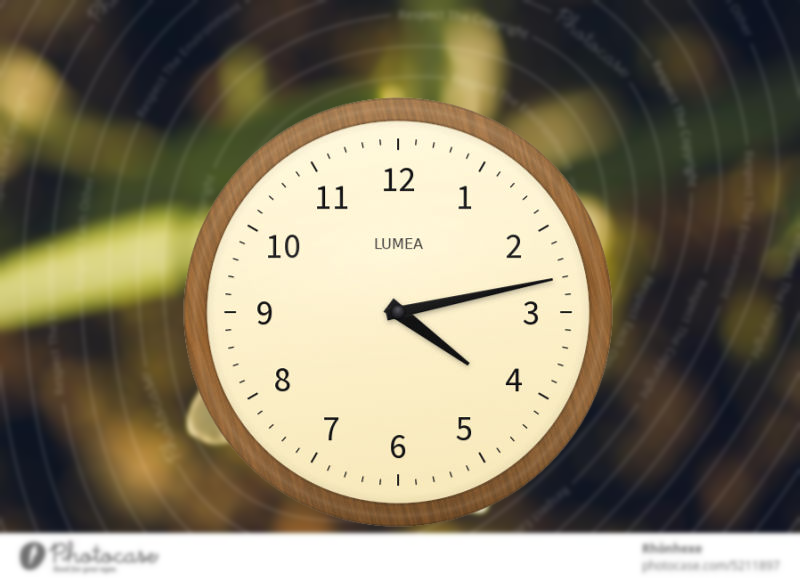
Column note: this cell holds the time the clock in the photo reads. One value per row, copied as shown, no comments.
4:13
